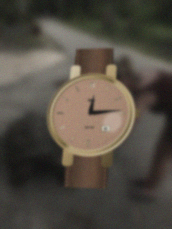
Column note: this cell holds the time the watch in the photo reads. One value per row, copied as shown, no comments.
12:14
